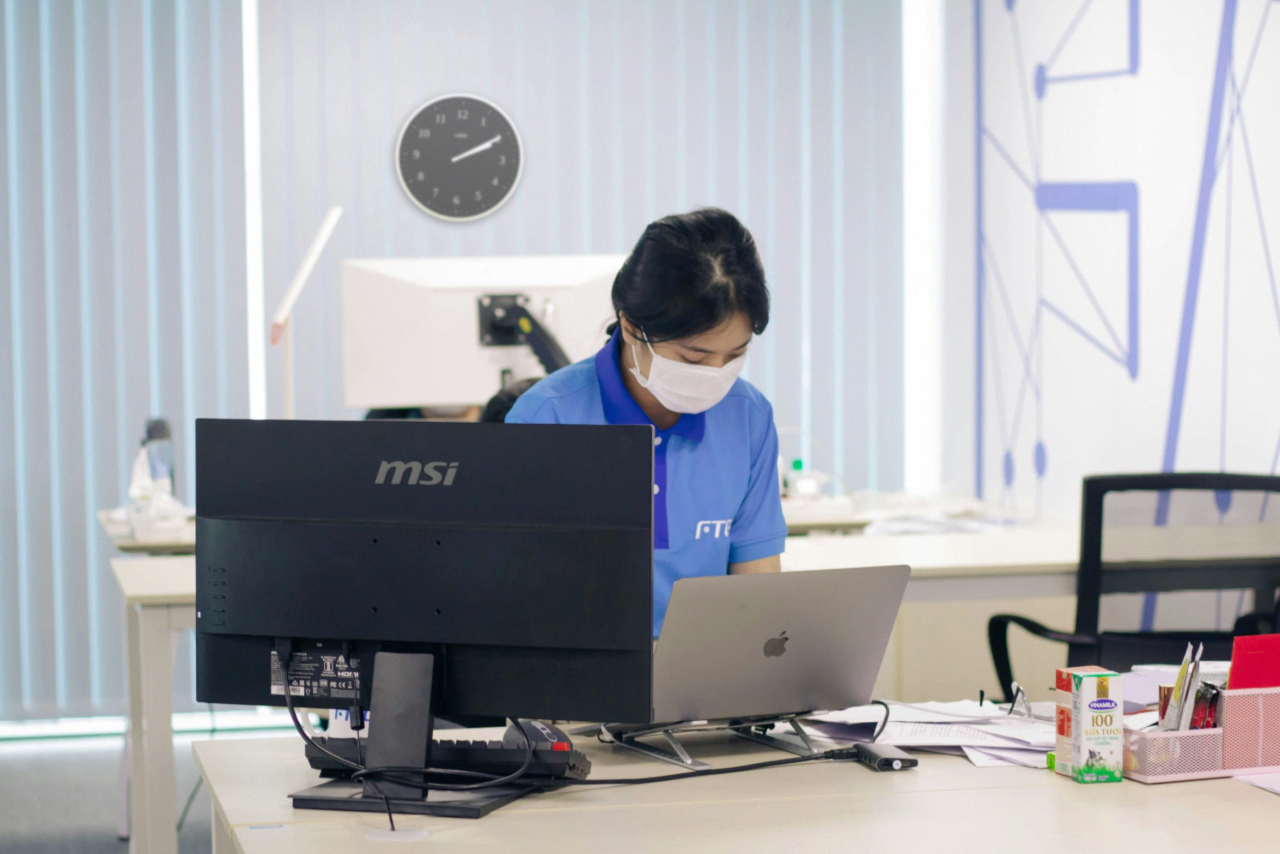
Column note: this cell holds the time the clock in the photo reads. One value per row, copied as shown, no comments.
2:10
